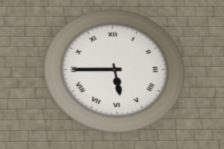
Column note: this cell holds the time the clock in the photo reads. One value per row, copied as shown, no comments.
5:45
